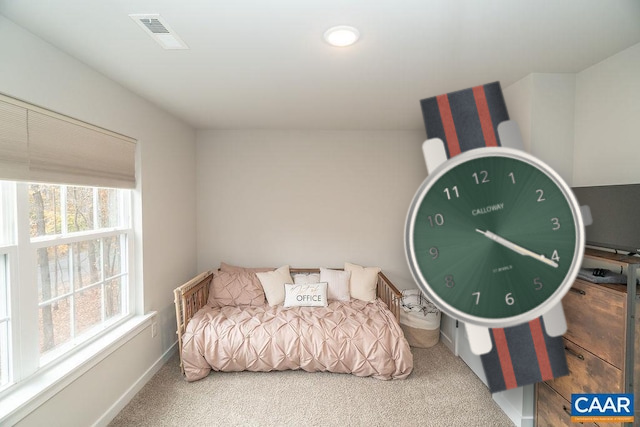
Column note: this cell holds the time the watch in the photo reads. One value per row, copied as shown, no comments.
4:21:21
